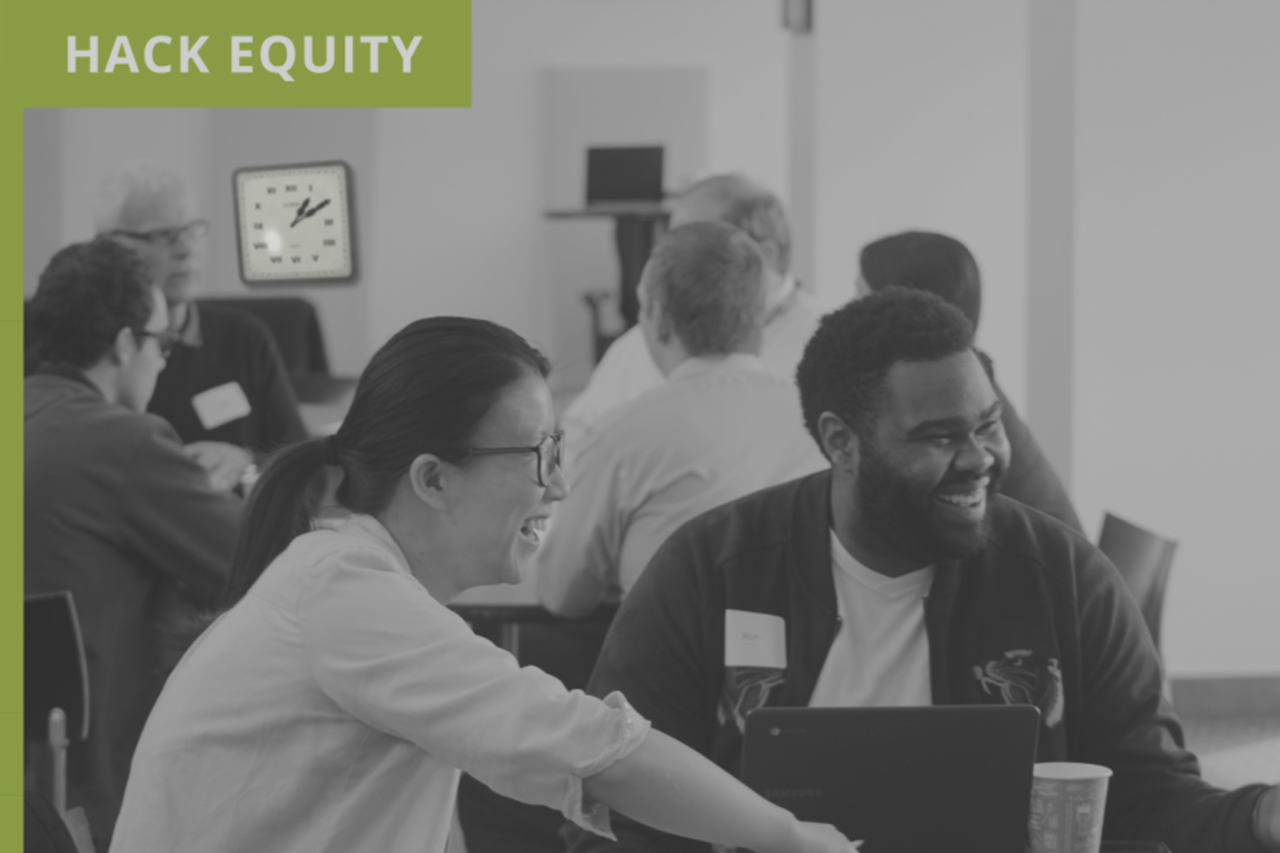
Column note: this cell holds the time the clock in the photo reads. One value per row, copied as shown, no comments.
1:10
